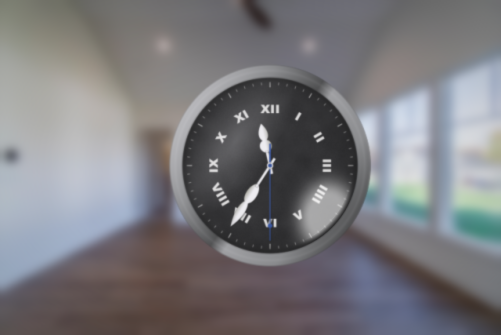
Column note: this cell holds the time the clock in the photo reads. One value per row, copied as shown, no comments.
11:35:30
